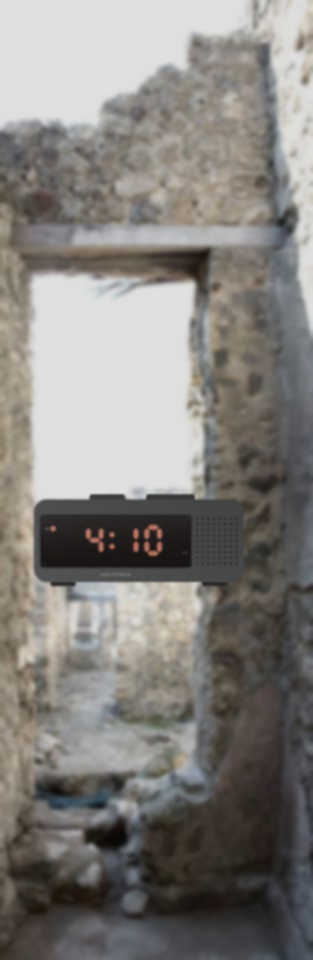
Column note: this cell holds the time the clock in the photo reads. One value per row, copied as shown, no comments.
4:10
